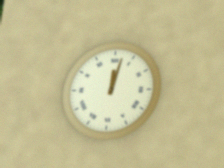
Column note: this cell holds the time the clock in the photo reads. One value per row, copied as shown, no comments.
12:02
